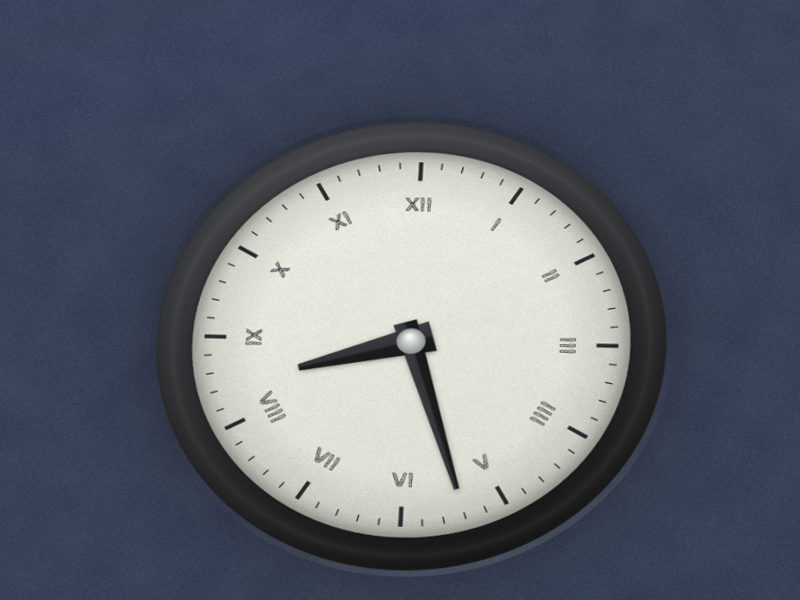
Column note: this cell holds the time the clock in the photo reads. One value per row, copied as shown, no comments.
8:27
